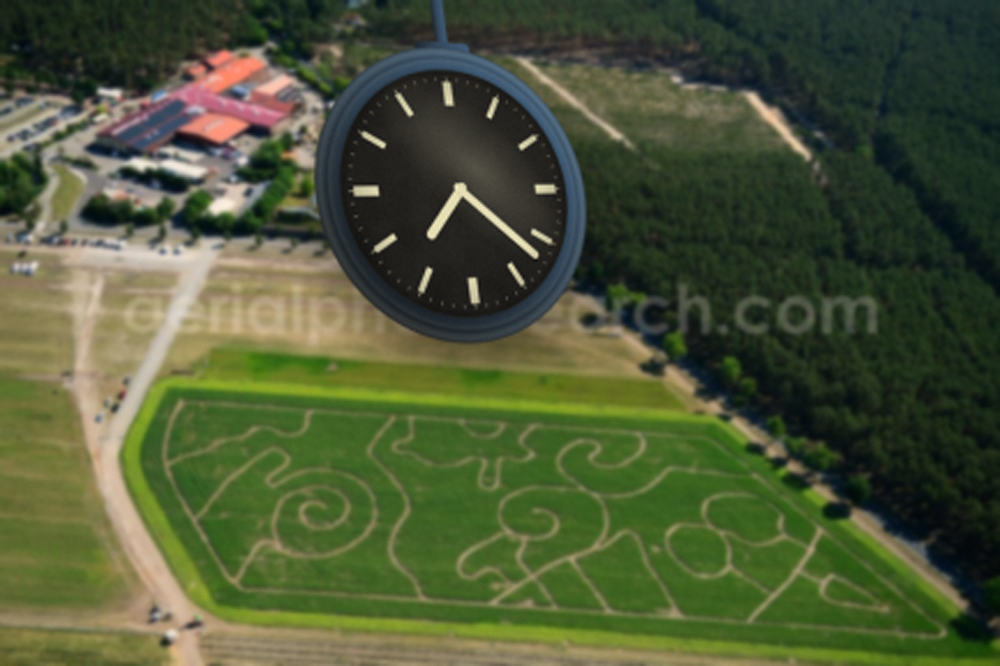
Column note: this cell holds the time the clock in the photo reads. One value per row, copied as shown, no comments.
7:22
